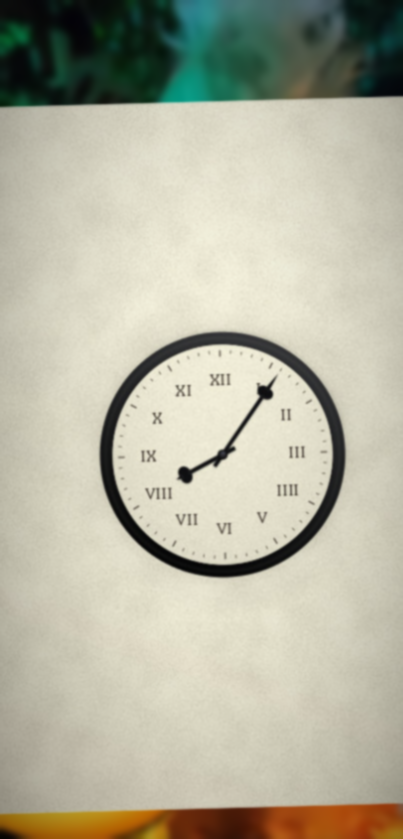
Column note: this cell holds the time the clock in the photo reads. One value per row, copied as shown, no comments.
8:06
